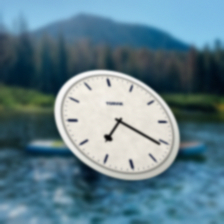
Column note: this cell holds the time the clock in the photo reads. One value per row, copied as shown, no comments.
7:21
